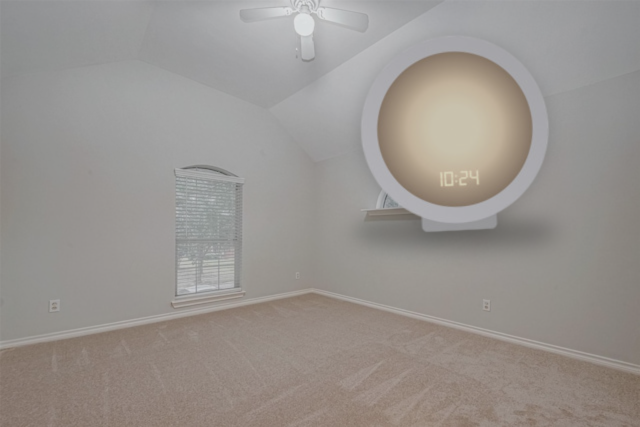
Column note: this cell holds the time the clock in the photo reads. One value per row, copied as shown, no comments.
10:24
